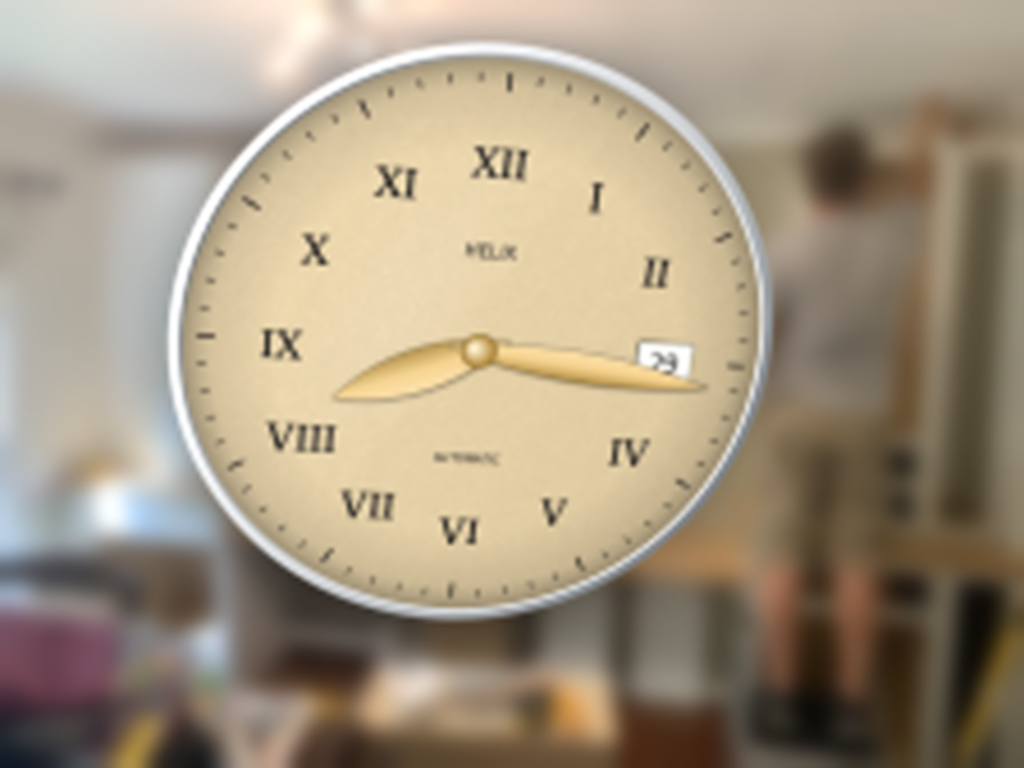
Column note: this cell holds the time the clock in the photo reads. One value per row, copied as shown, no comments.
8:16
